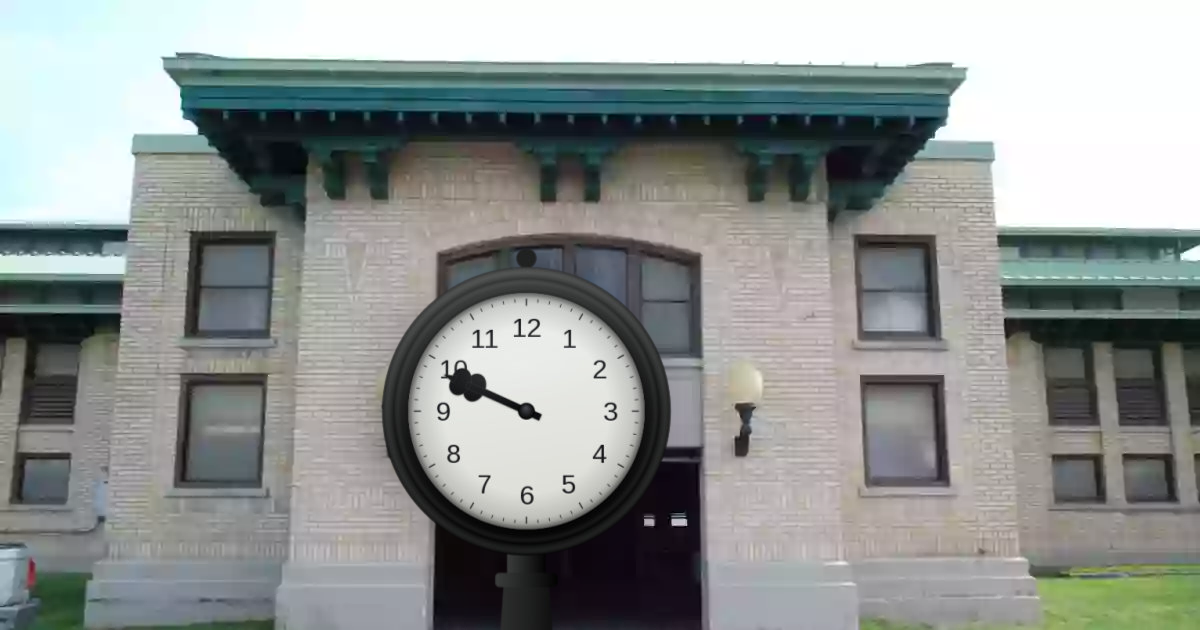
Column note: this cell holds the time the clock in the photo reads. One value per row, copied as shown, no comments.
9:49
